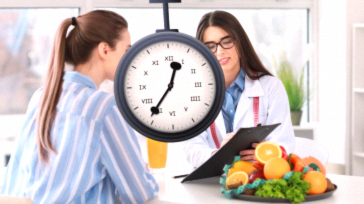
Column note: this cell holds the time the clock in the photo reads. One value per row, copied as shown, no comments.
12:36
